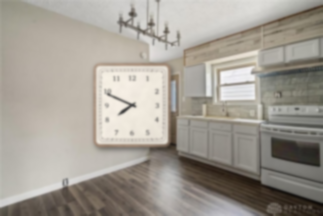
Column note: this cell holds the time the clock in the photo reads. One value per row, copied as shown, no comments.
7:49
